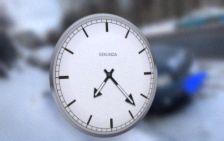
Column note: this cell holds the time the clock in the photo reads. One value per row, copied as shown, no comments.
7:23
